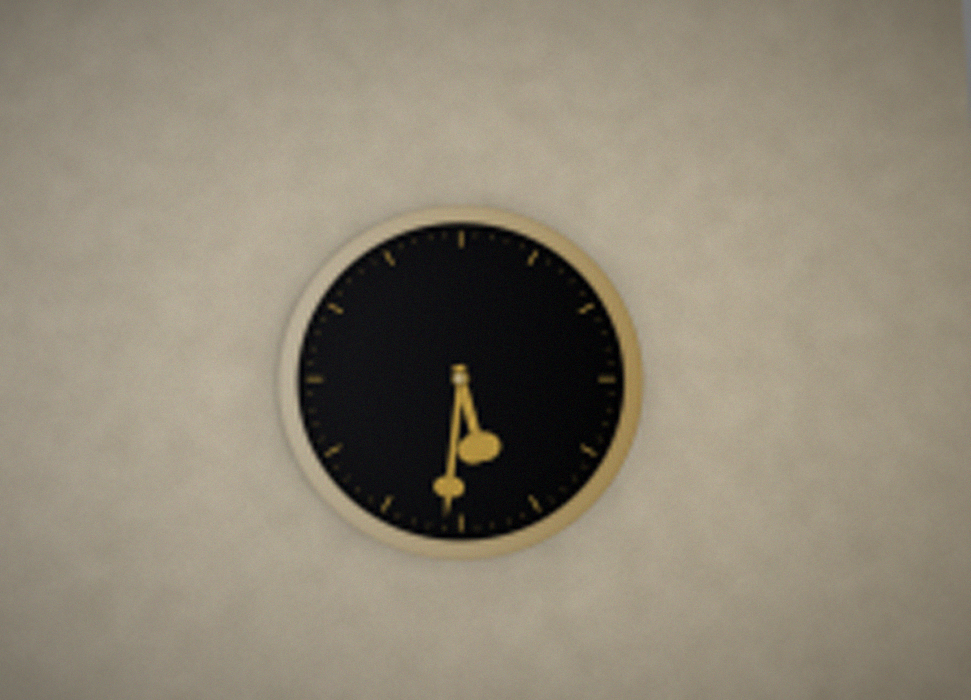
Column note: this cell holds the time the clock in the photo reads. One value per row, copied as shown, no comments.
5:31
